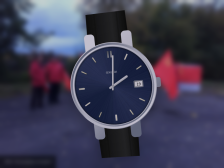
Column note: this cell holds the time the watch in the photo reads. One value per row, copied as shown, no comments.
2:01
